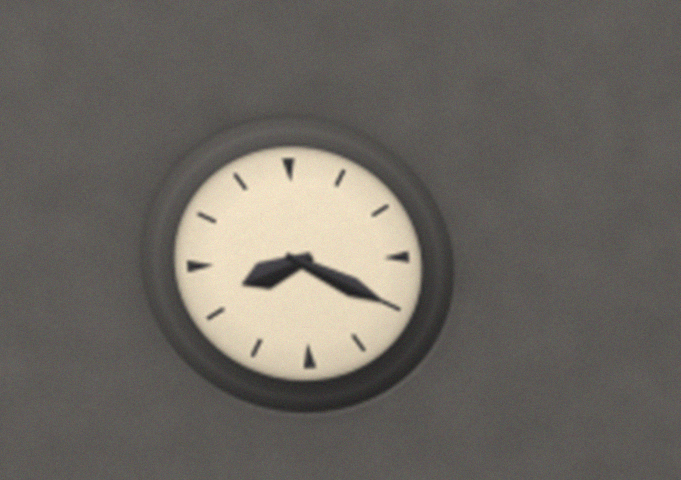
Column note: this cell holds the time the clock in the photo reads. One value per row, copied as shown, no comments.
8:20
